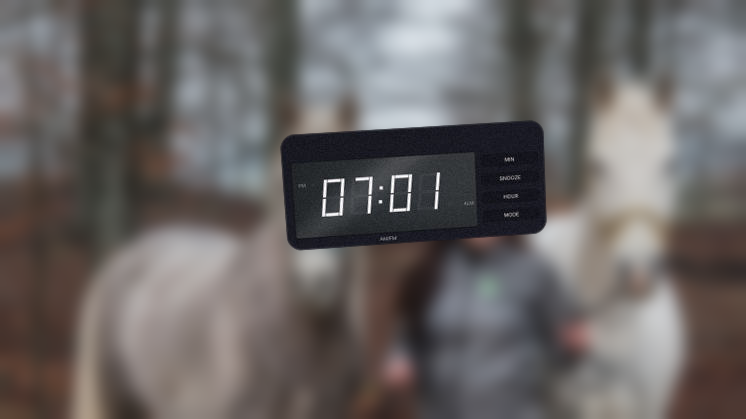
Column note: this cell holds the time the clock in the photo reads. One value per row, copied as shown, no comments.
7:01
